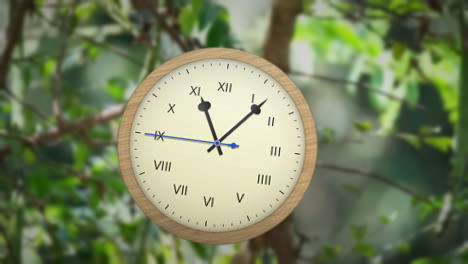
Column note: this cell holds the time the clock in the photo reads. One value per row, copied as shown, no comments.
11:06:45
